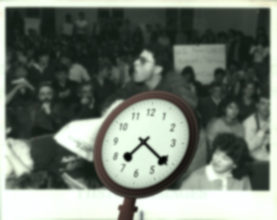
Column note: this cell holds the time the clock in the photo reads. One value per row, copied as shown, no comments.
7:21
